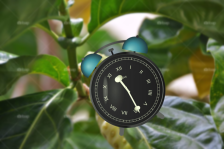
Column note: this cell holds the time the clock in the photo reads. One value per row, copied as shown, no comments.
11:29
